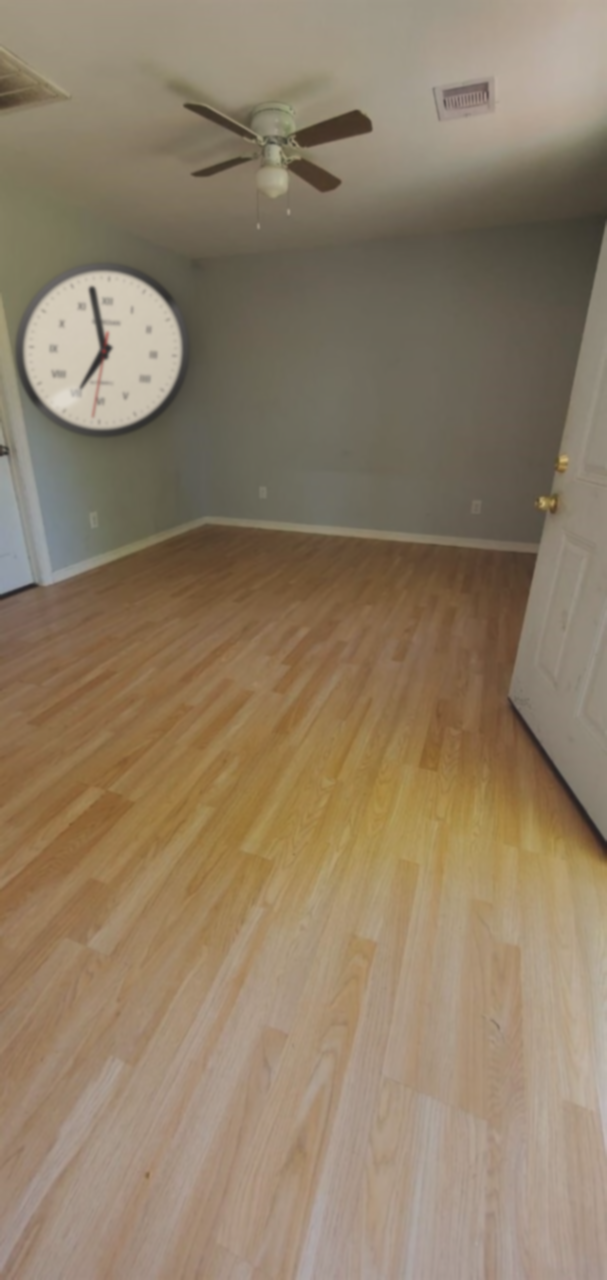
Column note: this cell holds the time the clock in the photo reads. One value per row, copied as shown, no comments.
6:57:31
